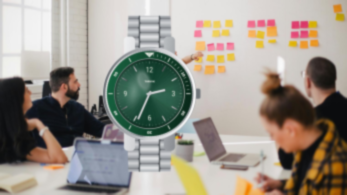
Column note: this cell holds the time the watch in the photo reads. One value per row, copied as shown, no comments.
2:34
